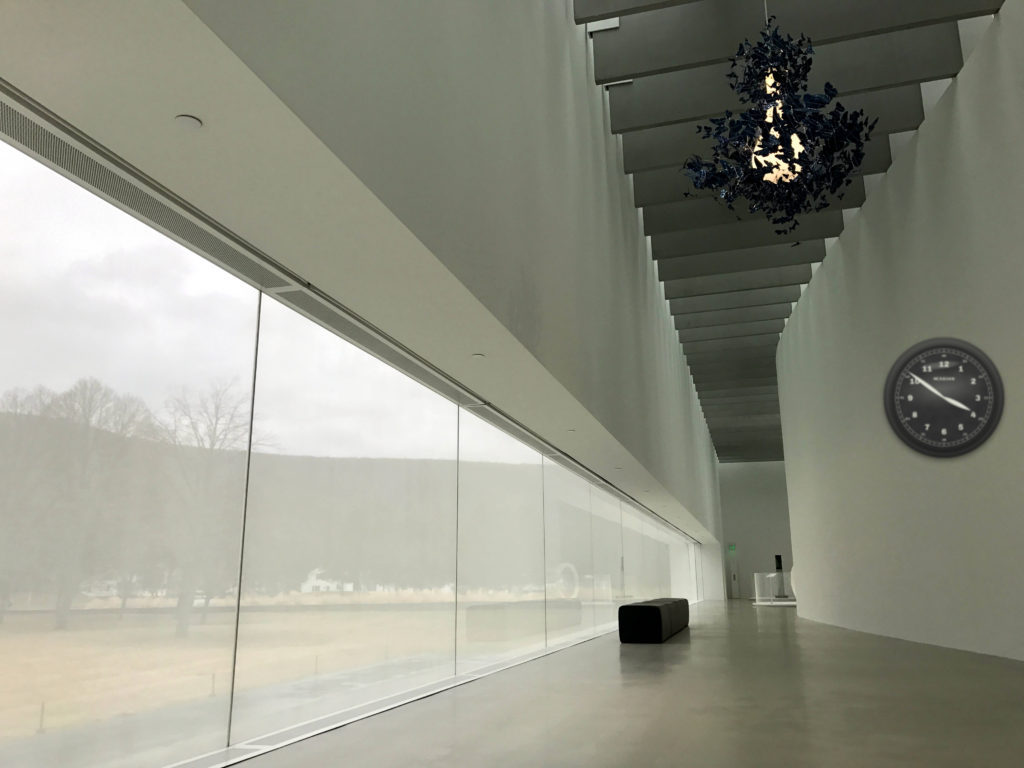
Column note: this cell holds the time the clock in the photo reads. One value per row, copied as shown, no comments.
3:51
